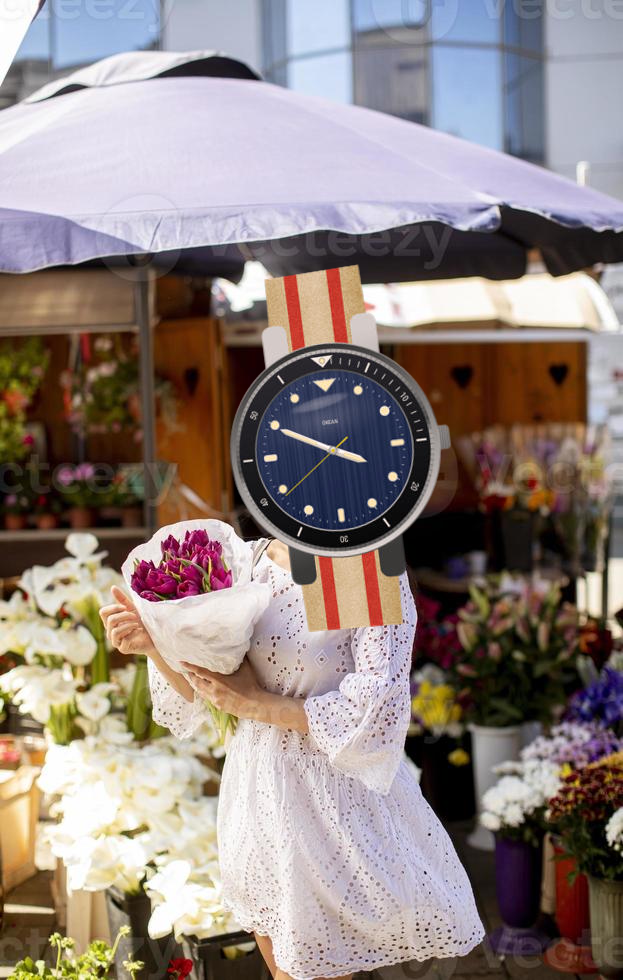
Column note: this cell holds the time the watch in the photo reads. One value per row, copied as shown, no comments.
3:49:39
